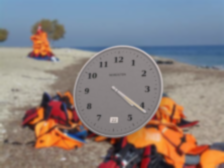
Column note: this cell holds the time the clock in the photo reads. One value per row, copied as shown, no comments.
4:21
